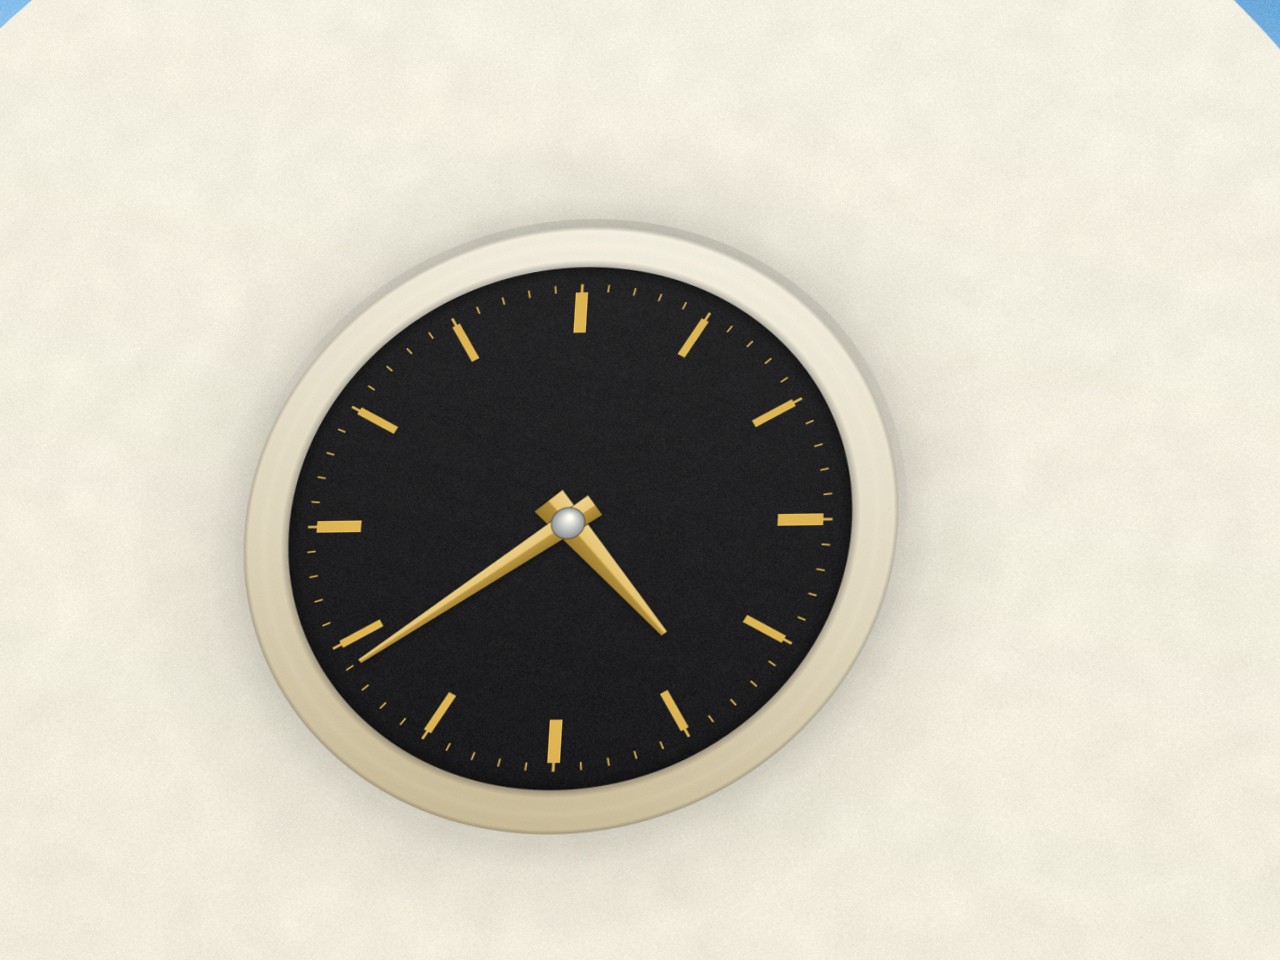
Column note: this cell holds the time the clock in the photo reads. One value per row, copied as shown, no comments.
4:39
